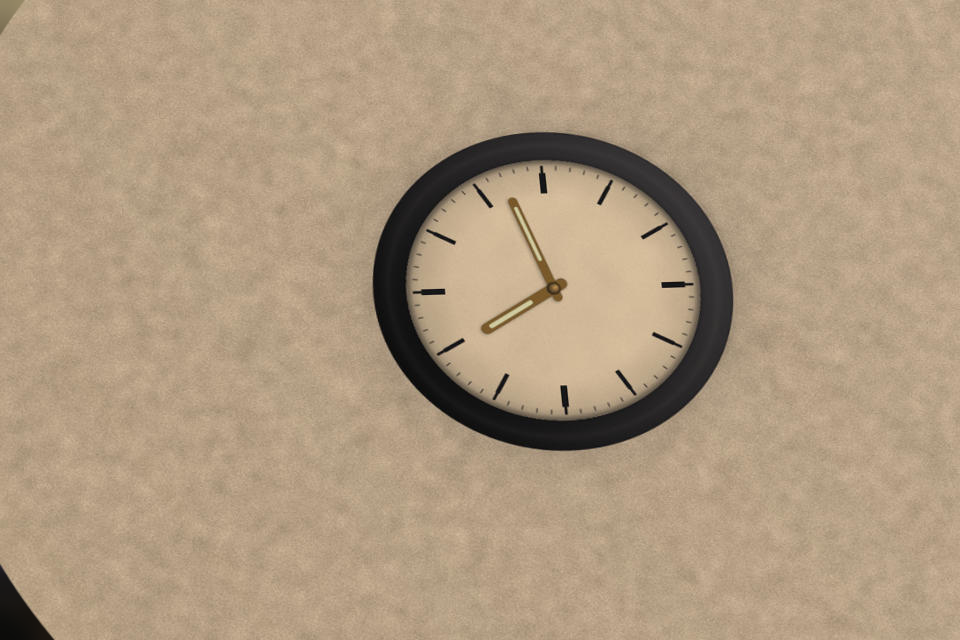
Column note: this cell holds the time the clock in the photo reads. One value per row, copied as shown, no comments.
7:57
